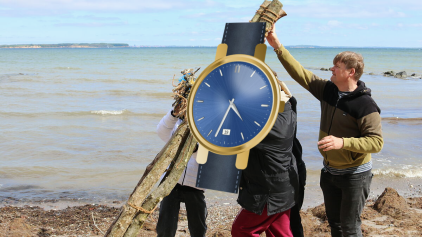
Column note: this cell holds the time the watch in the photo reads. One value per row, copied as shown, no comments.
4:33
